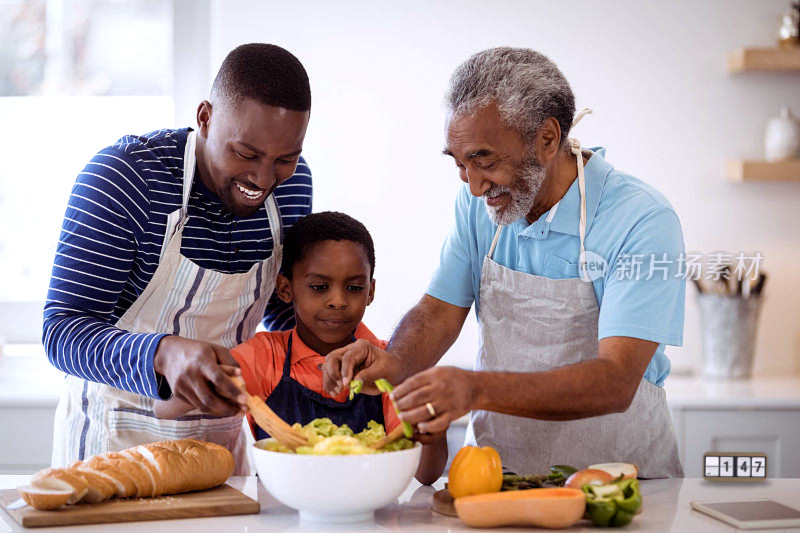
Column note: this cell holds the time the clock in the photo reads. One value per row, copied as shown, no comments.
1:47
